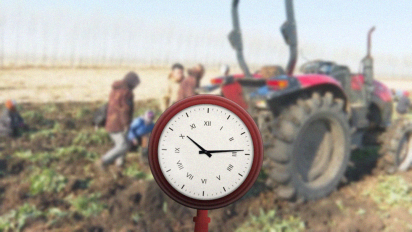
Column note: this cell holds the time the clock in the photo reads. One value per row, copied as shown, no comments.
10:14
